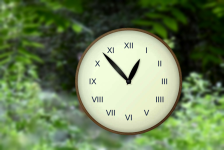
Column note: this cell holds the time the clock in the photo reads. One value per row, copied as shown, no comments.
12:53
